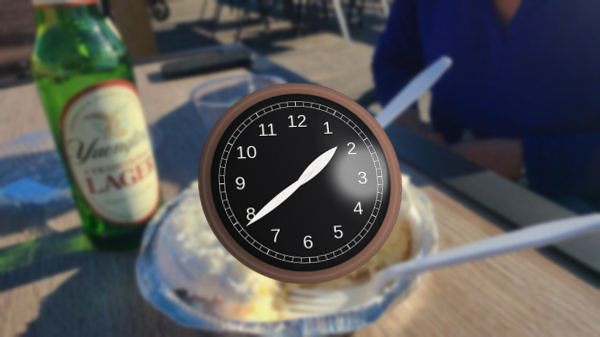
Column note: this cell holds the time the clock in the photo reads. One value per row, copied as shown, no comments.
1:39
